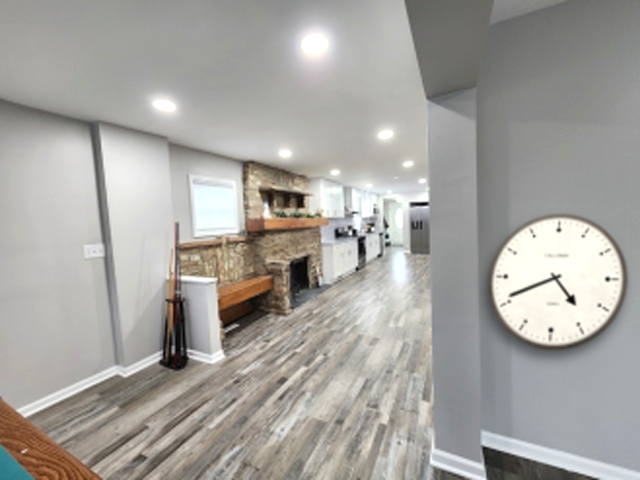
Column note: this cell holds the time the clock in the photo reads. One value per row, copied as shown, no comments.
4:41
